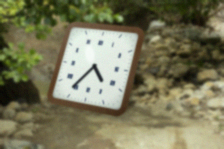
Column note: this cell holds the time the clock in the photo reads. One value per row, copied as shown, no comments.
4:36
